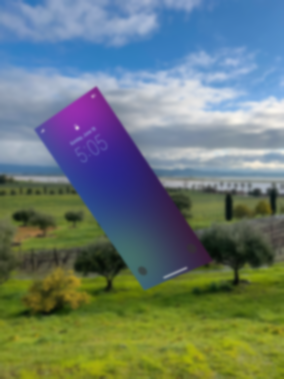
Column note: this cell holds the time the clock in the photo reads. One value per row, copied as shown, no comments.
5:05
